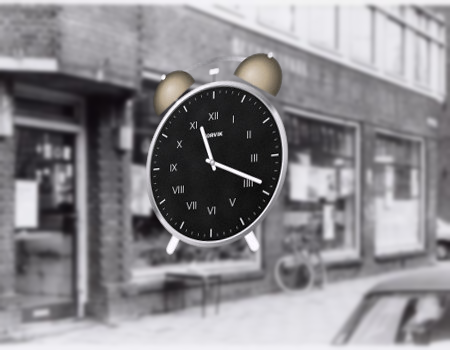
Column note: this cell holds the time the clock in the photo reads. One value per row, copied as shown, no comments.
11:19
